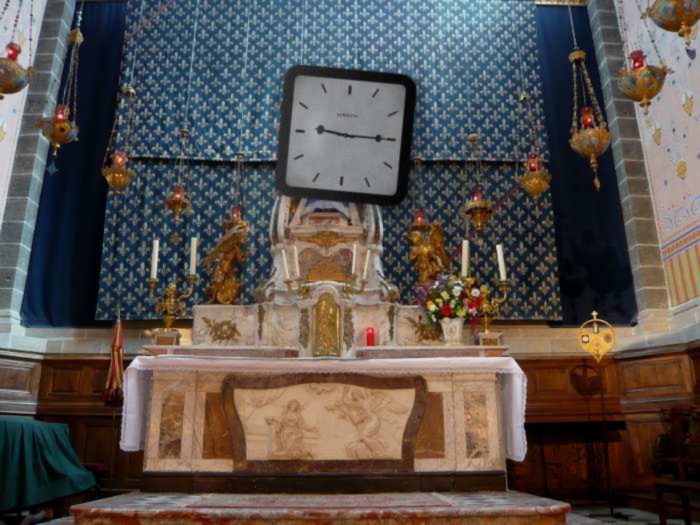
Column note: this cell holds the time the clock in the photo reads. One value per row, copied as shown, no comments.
9:15
